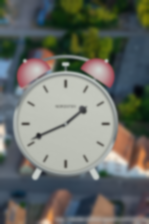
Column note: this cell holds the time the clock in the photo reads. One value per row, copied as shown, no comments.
1:41
